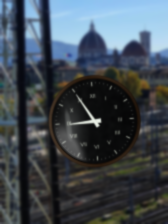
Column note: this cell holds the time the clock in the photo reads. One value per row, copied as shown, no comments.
8:55
